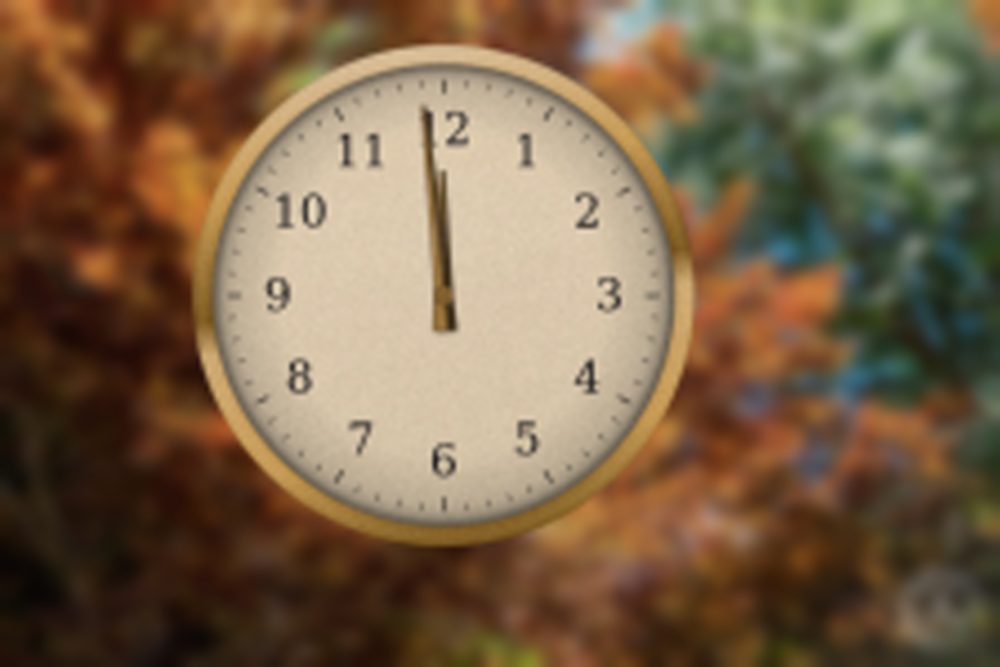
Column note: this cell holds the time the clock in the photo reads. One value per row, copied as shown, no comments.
11:59
